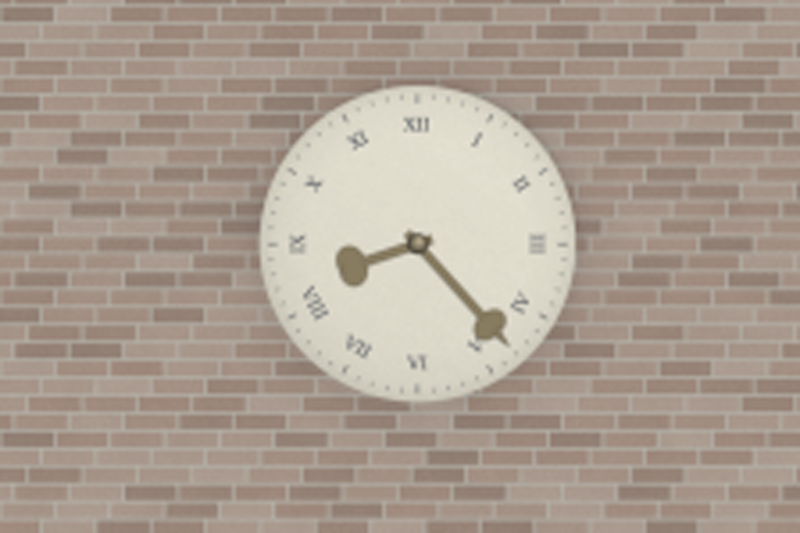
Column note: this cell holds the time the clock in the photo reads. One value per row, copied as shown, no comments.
8:23
